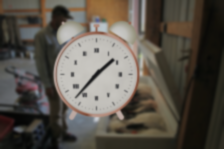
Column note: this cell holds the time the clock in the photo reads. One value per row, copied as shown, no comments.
1:37
